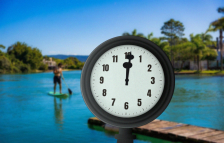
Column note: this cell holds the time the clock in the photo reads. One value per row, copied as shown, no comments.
12:01
